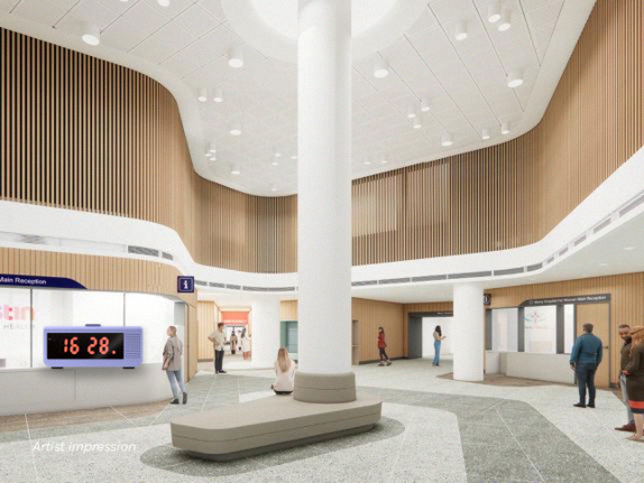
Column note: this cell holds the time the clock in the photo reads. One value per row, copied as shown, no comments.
16:28
